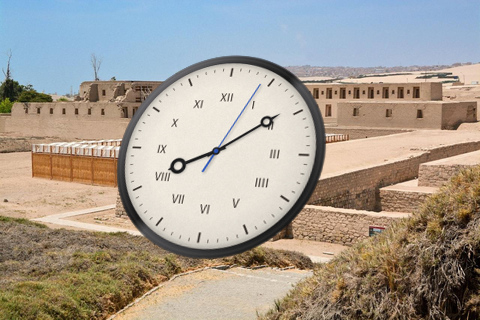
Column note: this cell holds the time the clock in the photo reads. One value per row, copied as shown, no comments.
8:09:04
